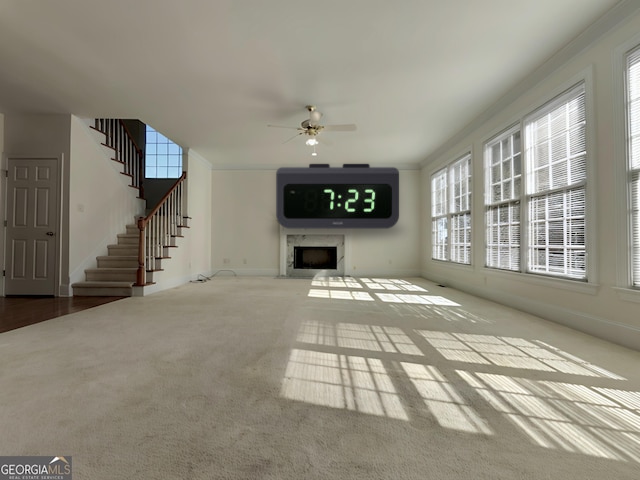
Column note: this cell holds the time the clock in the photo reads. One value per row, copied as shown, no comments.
7:23
